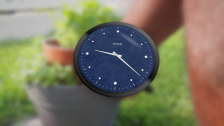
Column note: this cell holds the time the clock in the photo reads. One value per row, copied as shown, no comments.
9:22
